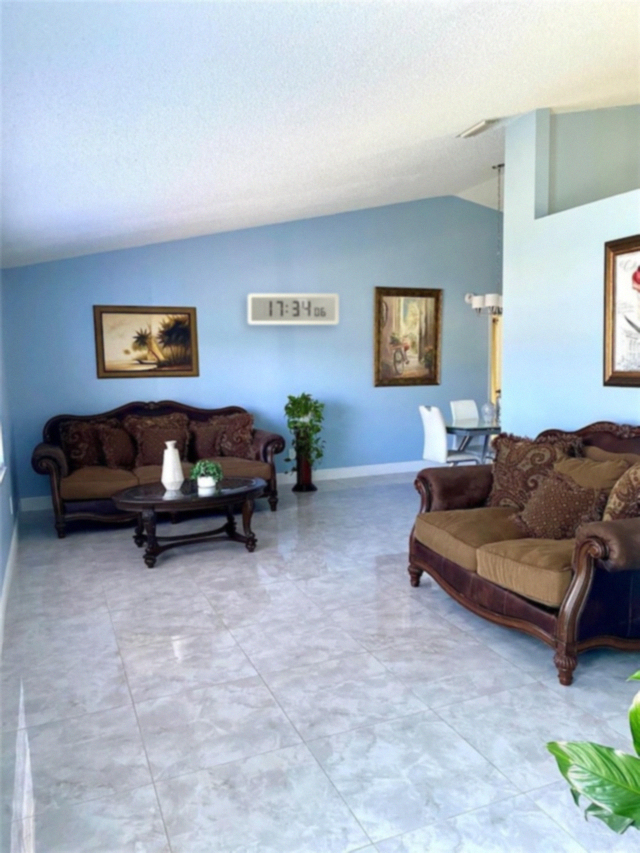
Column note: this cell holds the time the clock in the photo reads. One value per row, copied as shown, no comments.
17:34
